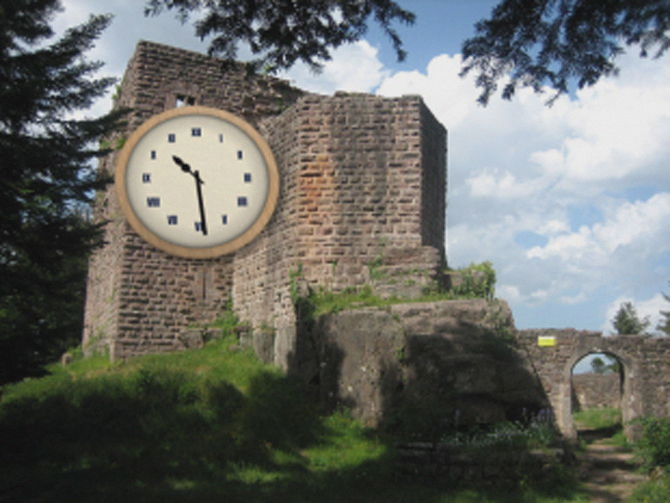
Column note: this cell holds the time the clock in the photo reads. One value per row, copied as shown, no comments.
10:29
